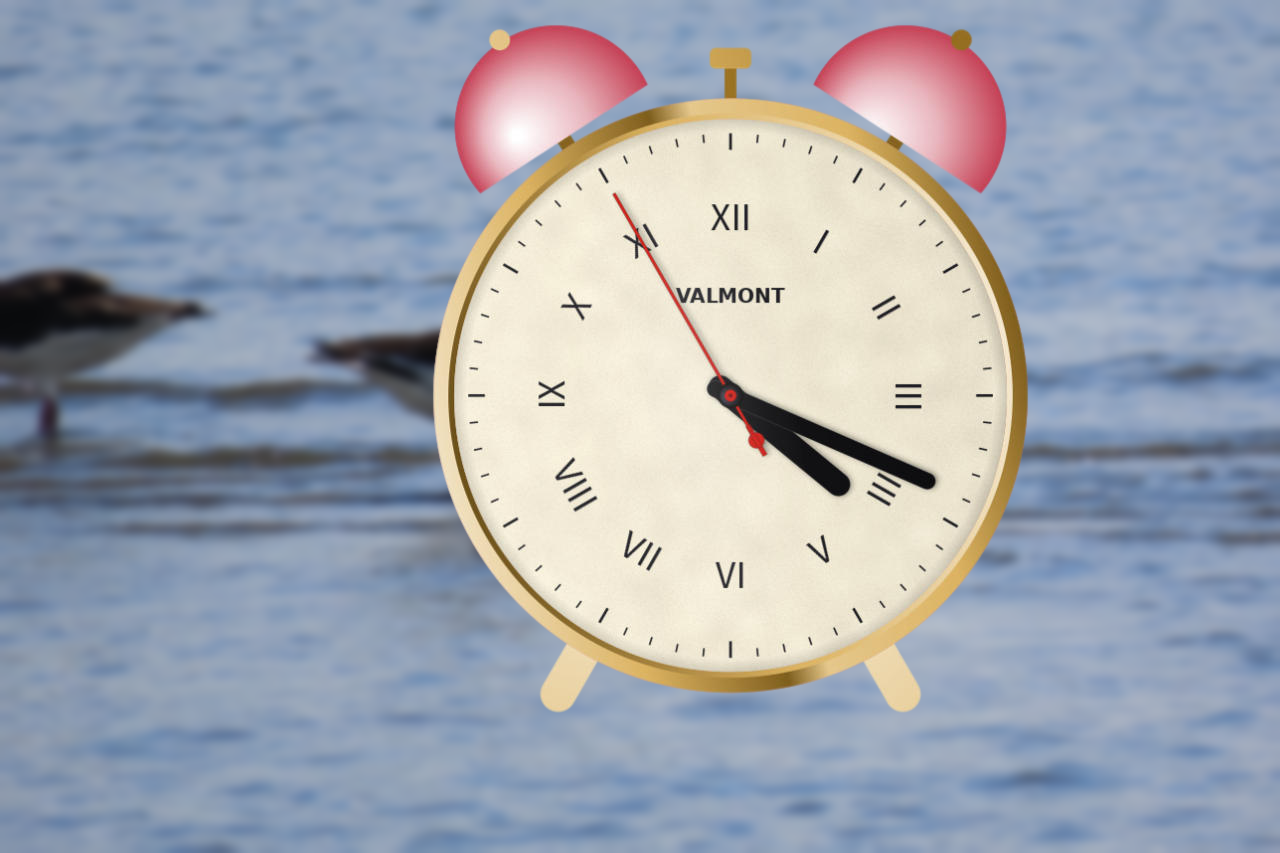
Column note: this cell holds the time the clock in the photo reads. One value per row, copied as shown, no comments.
4:18:55
